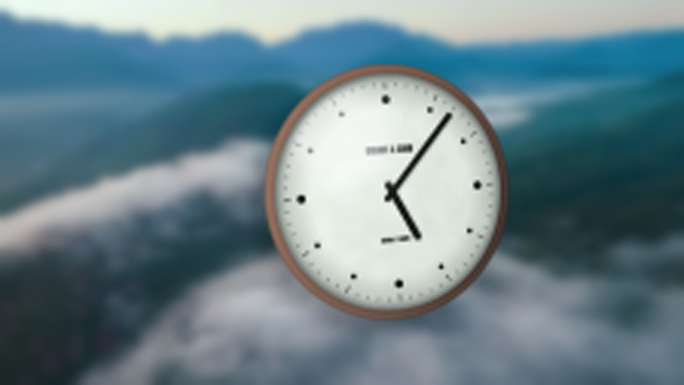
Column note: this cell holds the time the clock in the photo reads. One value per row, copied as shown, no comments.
5:07
